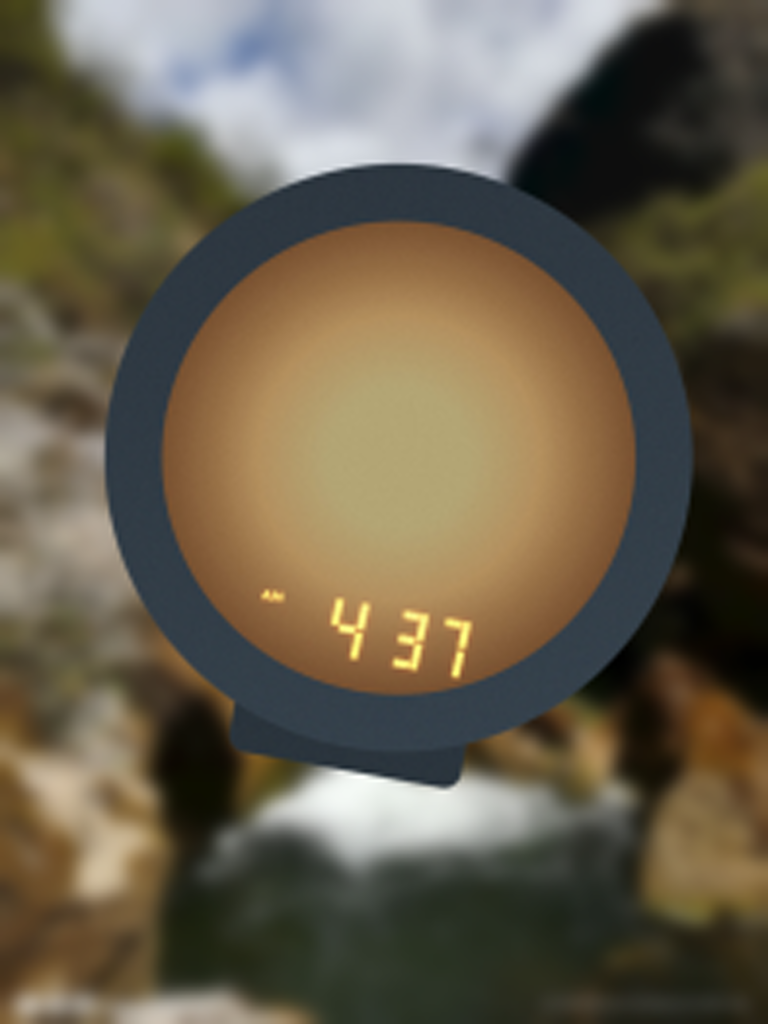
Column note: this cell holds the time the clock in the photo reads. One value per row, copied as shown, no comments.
4:37
